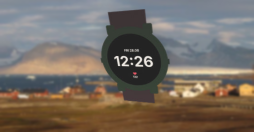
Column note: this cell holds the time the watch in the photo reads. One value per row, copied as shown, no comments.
12:26
